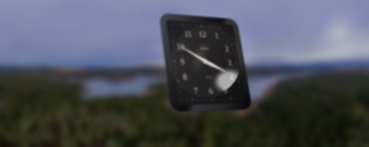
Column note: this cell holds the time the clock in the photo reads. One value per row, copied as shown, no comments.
3:50
